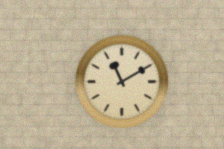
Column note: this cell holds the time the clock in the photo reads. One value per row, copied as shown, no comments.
11:10
